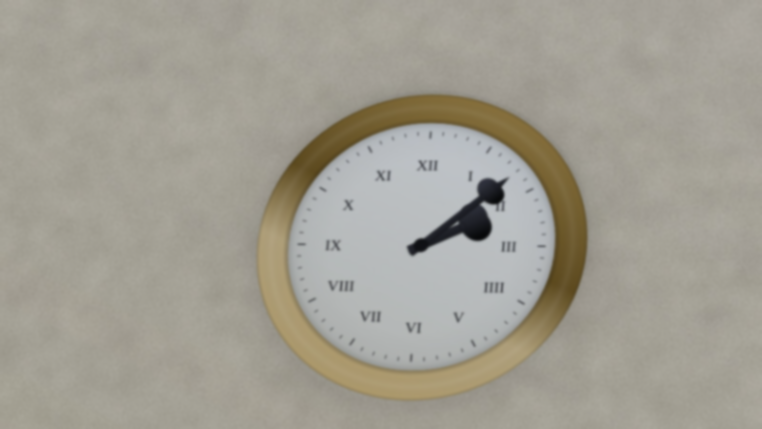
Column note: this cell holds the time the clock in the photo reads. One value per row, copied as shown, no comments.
2:08
